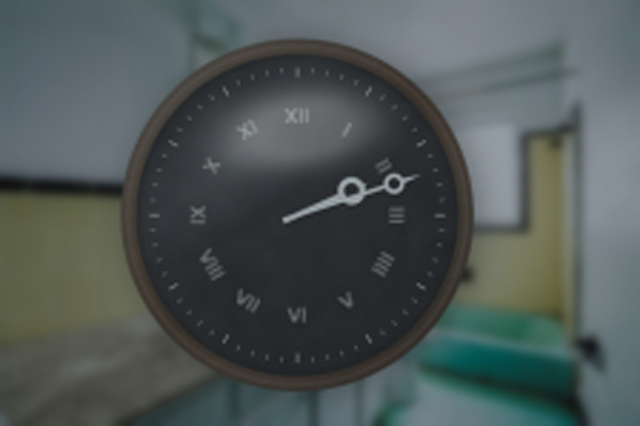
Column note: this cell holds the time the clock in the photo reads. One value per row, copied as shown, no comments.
2:12
